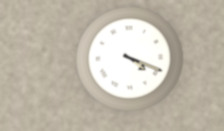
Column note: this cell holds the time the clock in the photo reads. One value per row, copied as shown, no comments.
4:19
